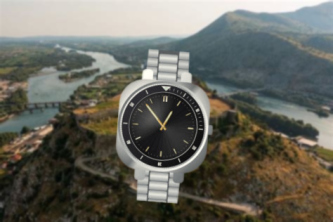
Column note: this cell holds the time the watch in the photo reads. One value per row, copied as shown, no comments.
12:53
